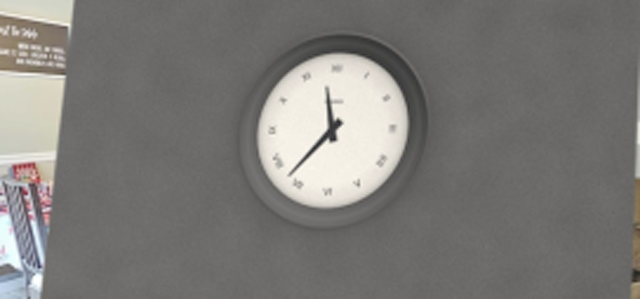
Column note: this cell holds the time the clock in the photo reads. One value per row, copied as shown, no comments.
11:37
